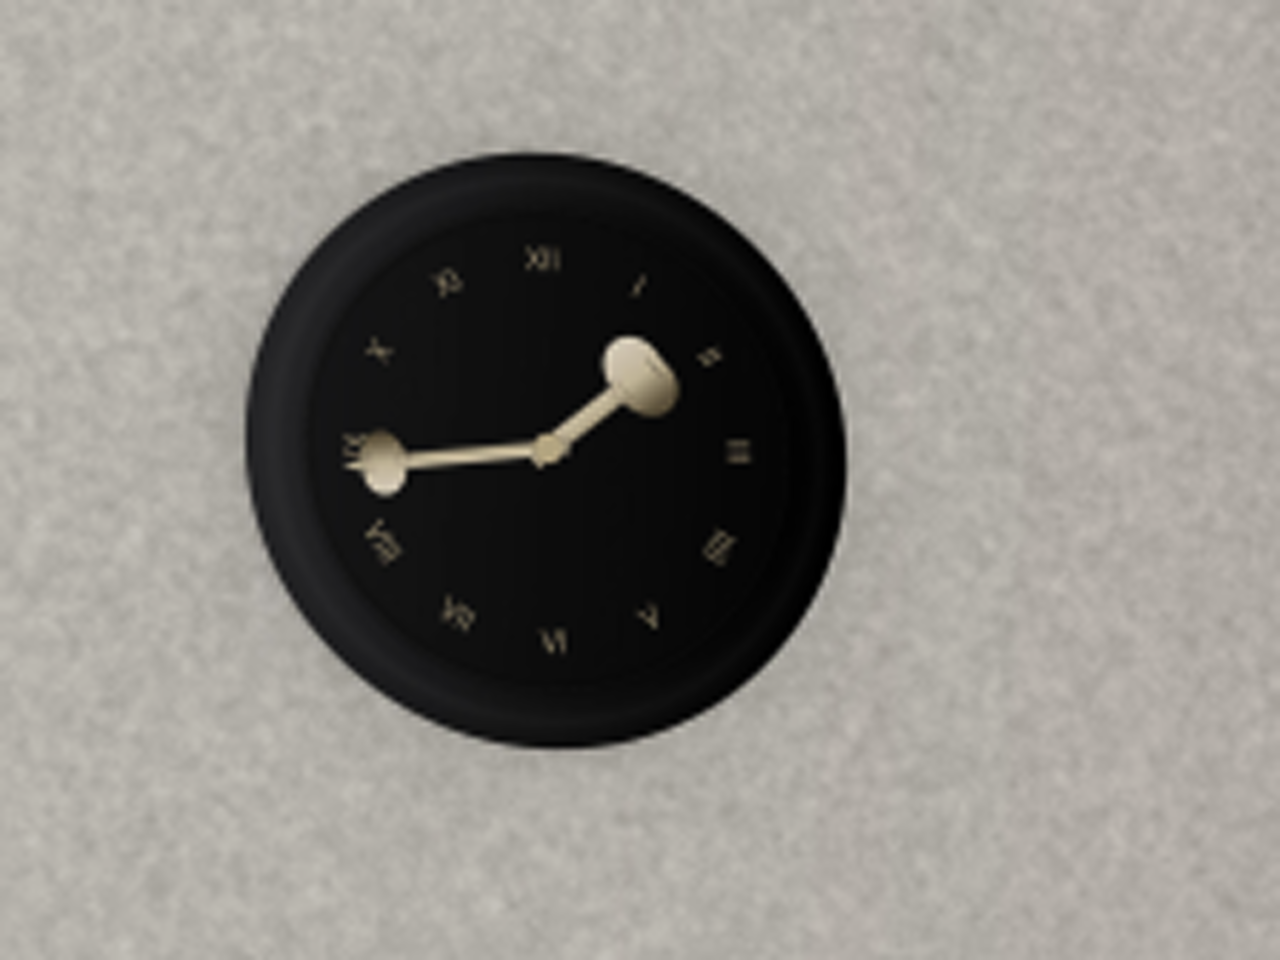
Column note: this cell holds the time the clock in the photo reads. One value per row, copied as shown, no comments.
1:44
